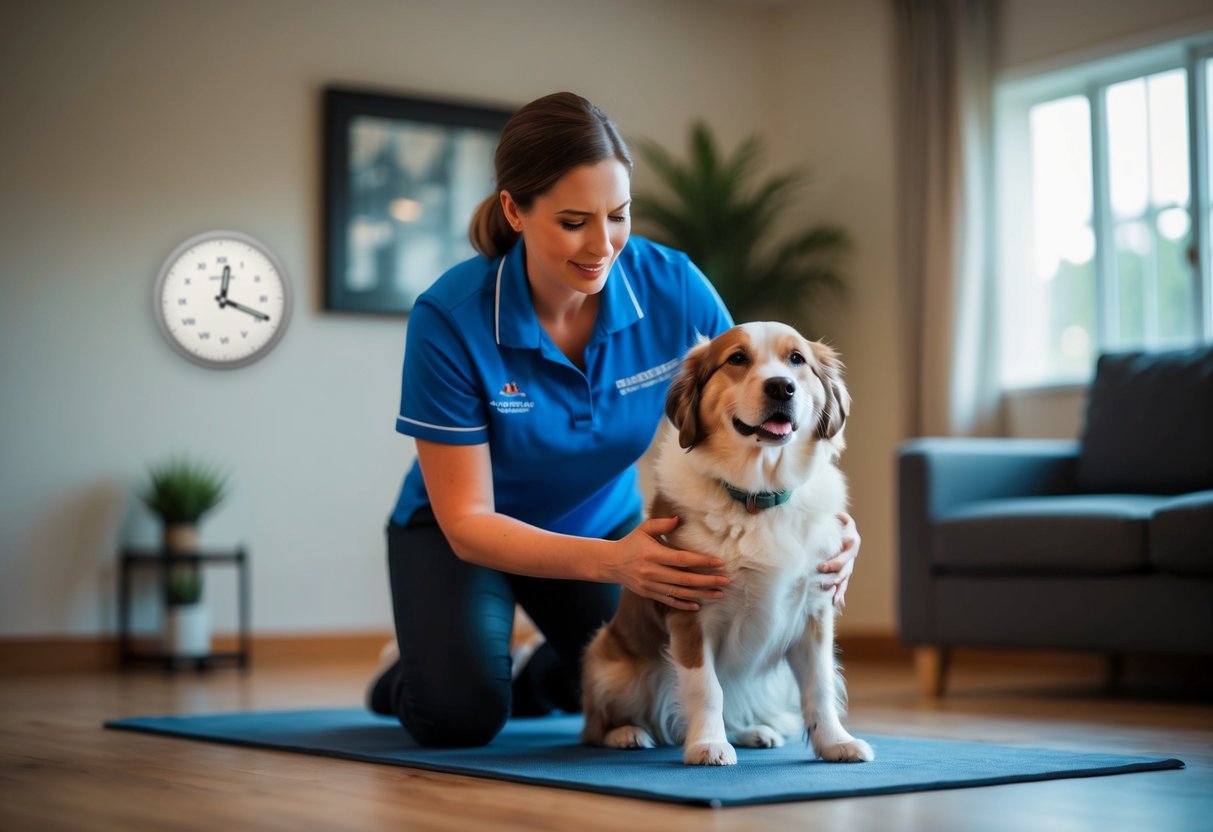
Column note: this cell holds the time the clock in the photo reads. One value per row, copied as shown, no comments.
12:19
